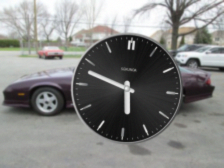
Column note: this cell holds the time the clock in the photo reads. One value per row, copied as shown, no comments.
5:48
